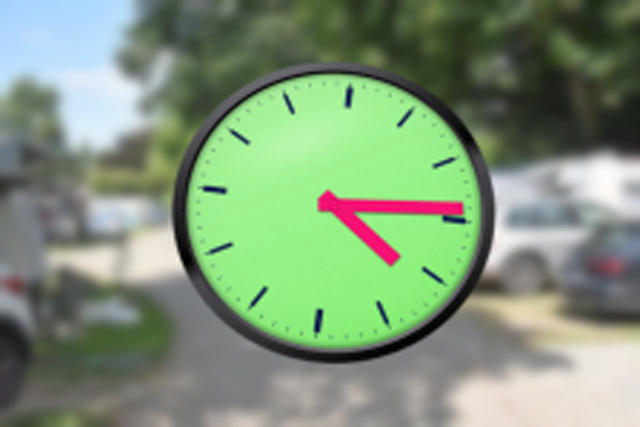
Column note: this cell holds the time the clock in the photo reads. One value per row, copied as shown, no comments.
4:14
